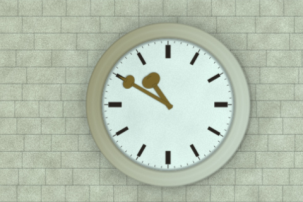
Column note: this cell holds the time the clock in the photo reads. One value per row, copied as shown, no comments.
10:50
